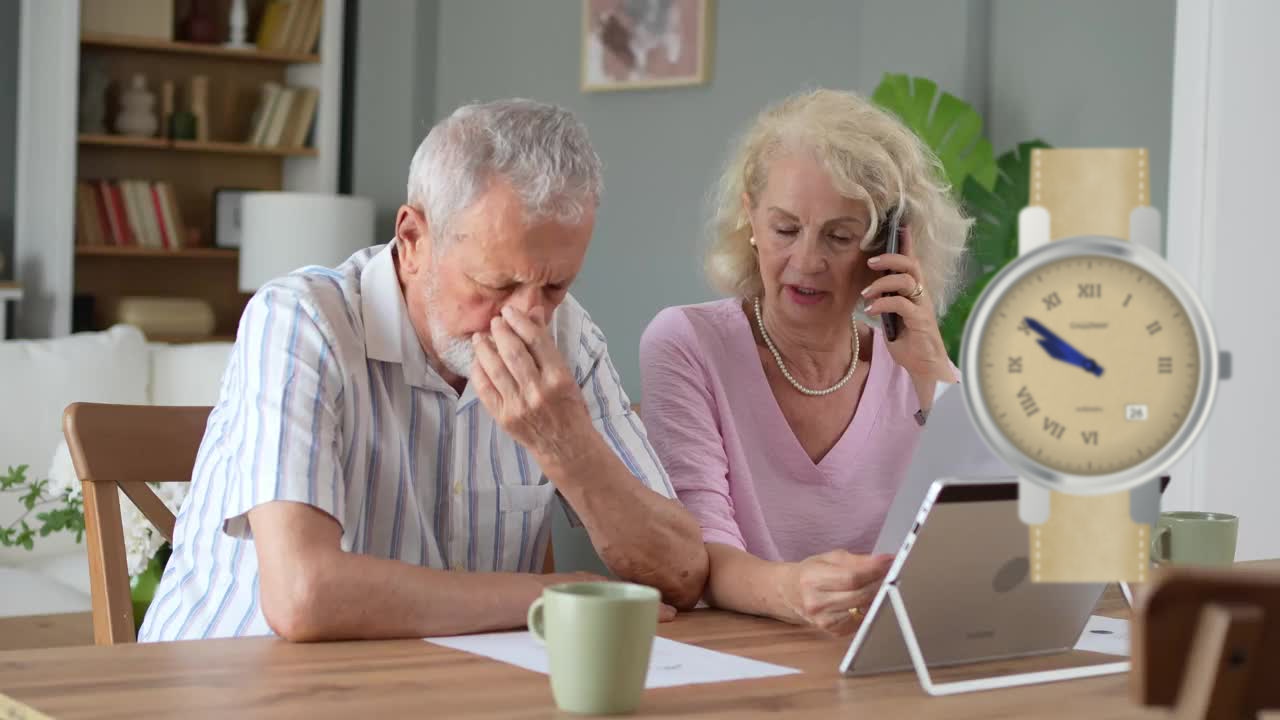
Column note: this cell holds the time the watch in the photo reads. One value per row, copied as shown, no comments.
9:51
